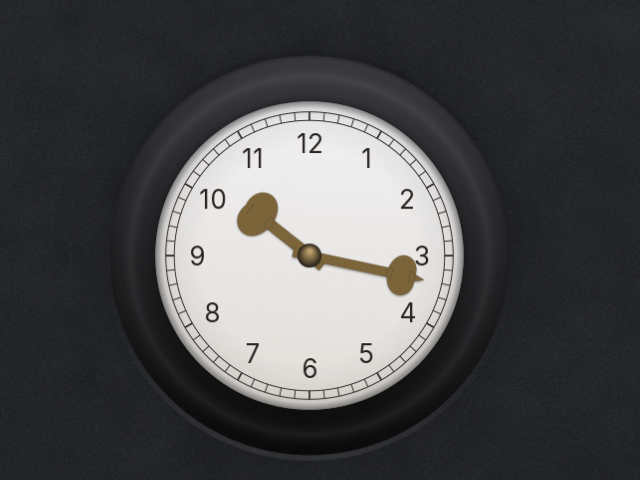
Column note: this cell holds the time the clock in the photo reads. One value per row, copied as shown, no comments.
10:17
